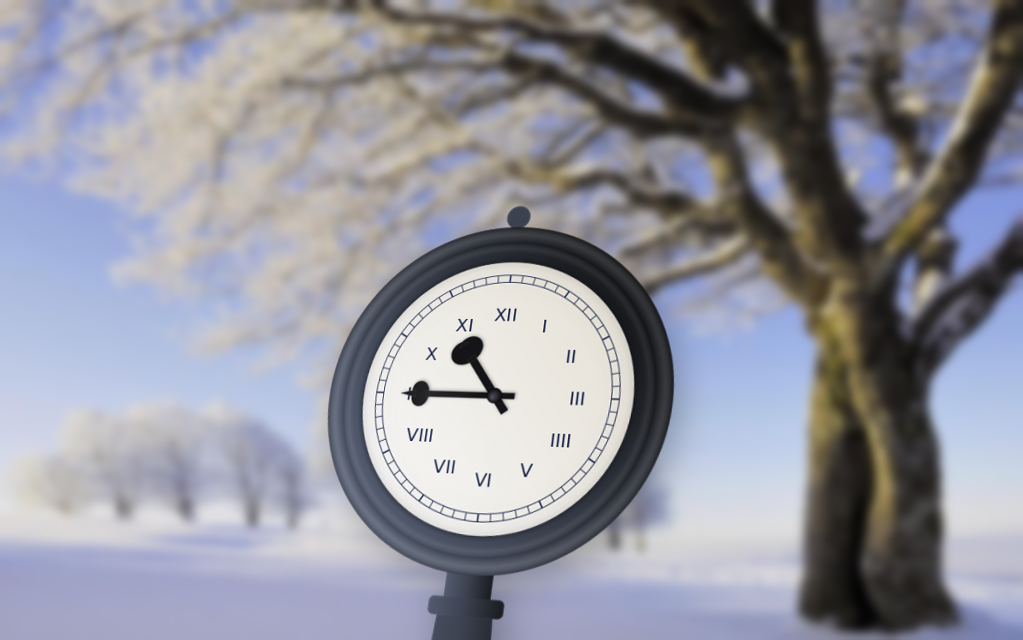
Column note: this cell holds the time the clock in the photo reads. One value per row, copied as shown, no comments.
10:45
